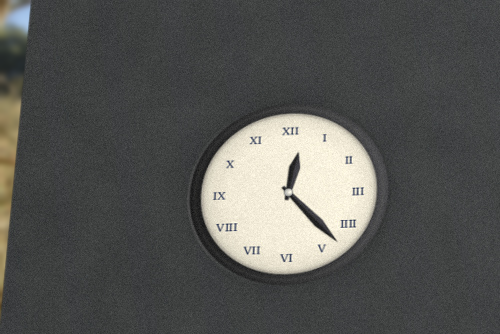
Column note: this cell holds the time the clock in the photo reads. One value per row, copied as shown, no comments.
12:23
